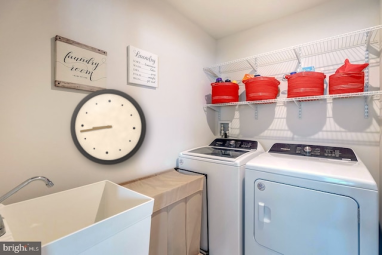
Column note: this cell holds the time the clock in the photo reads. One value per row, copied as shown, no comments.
8:43
